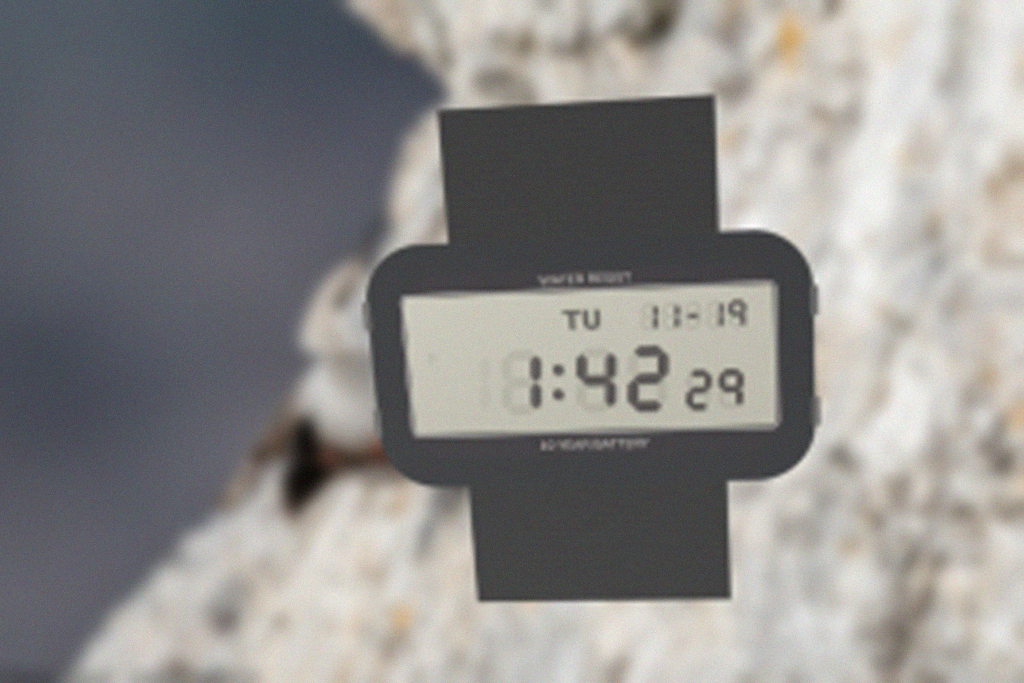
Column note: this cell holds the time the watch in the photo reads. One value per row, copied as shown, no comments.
1:42:29
